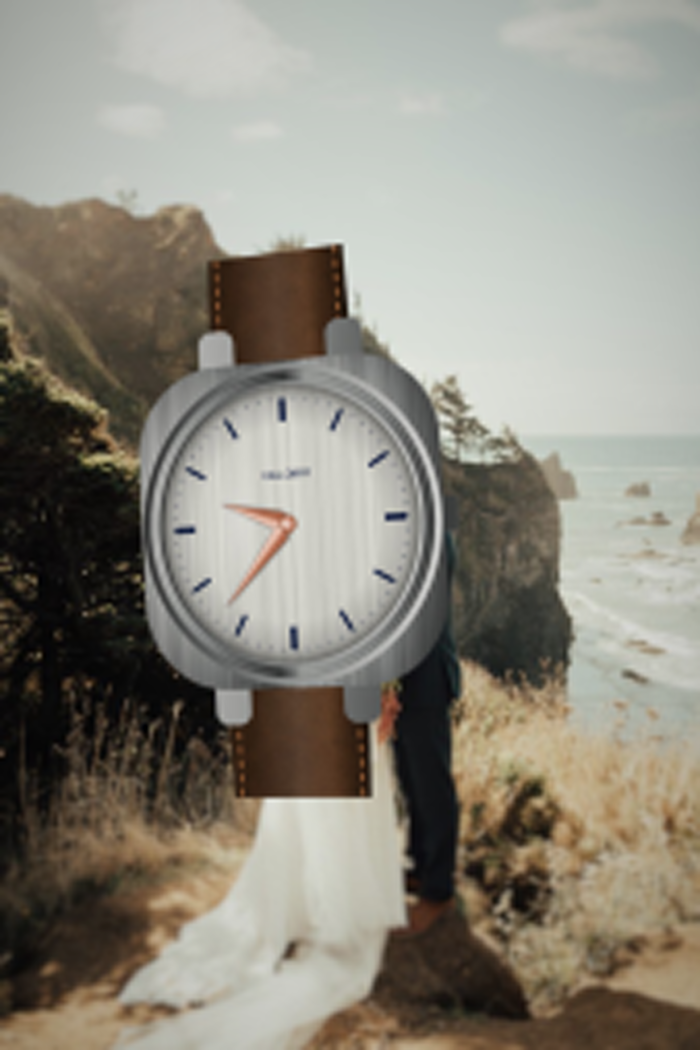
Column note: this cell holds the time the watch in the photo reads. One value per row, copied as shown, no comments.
9:37
